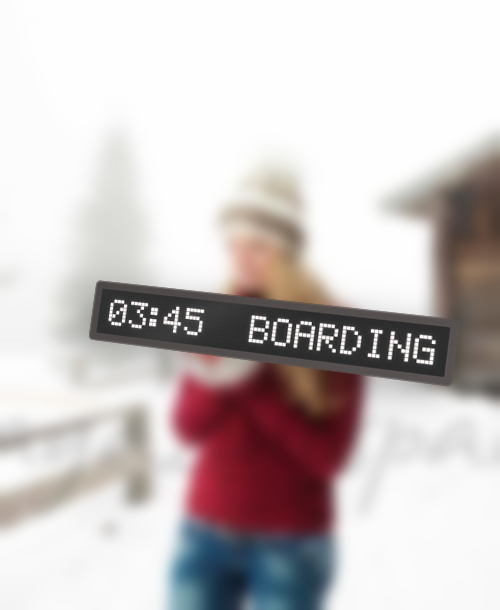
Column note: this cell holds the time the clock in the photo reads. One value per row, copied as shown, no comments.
3:45
